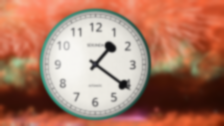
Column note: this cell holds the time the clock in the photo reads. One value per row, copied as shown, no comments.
1:21
